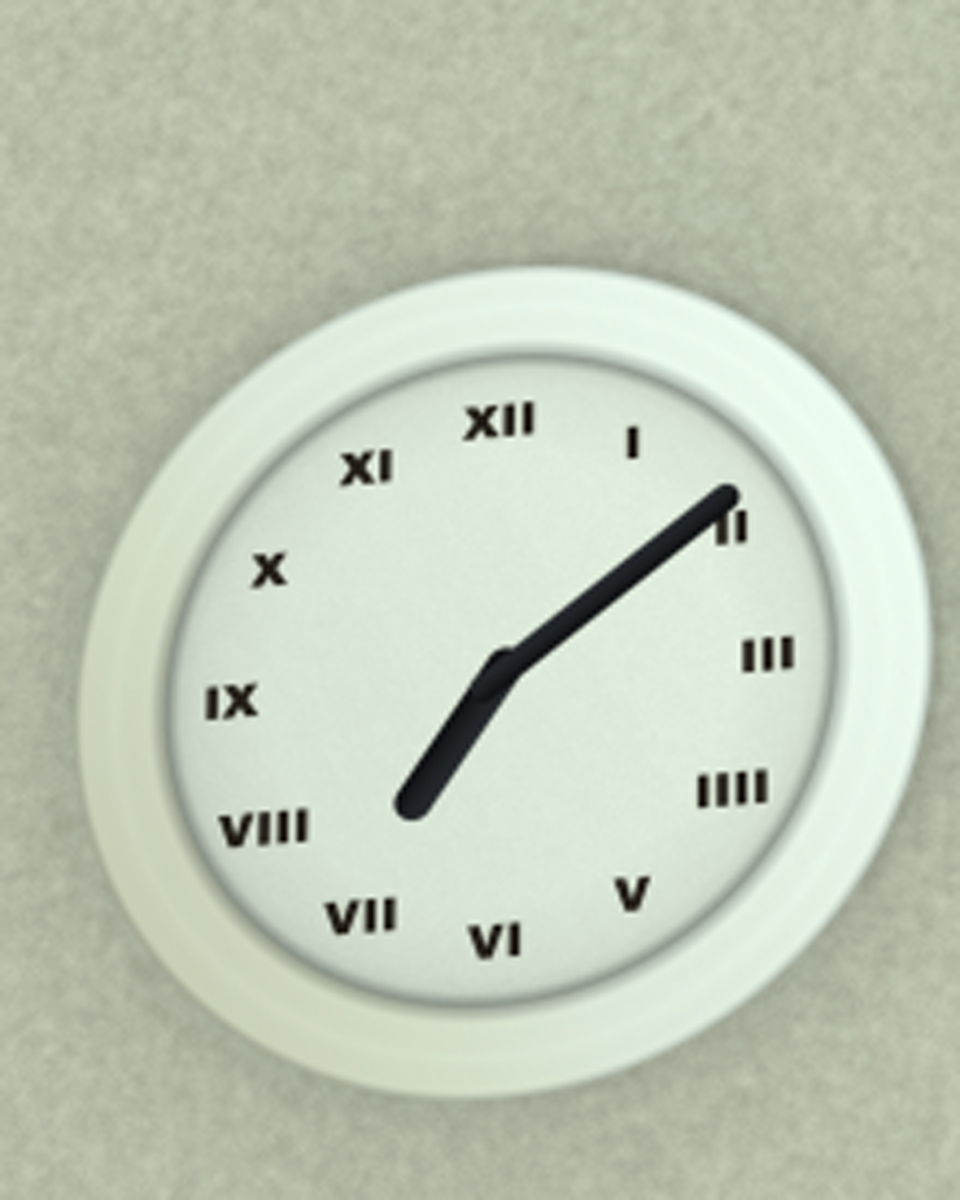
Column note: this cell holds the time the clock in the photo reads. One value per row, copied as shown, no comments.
7:09
